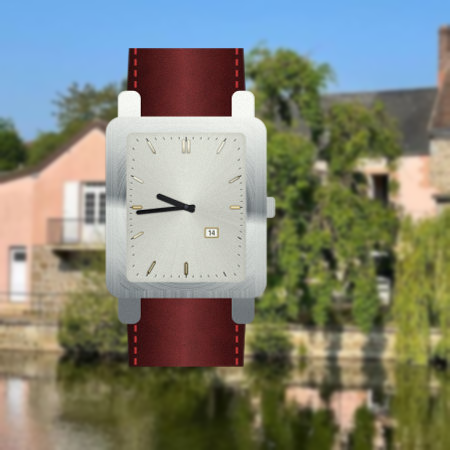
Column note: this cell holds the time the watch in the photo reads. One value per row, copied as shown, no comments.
9:44
